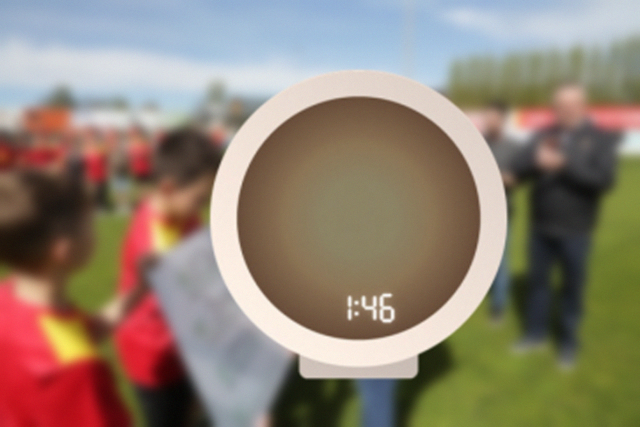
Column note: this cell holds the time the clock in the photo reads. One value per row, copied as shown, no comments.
1:46
